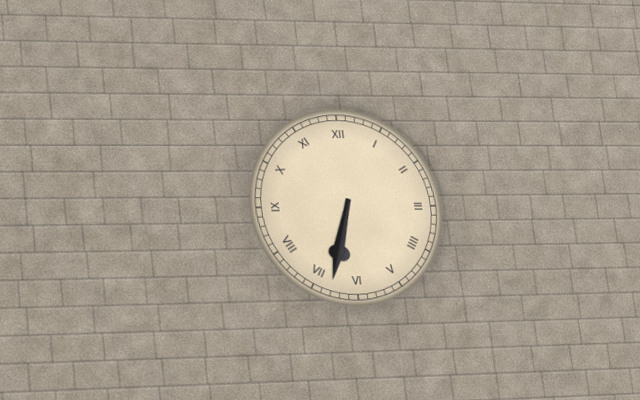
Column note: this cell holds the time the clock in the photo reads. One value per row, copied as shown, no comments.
6:33
